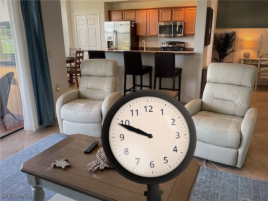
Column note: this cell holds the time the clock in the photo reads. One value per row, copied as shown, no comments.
9:49
